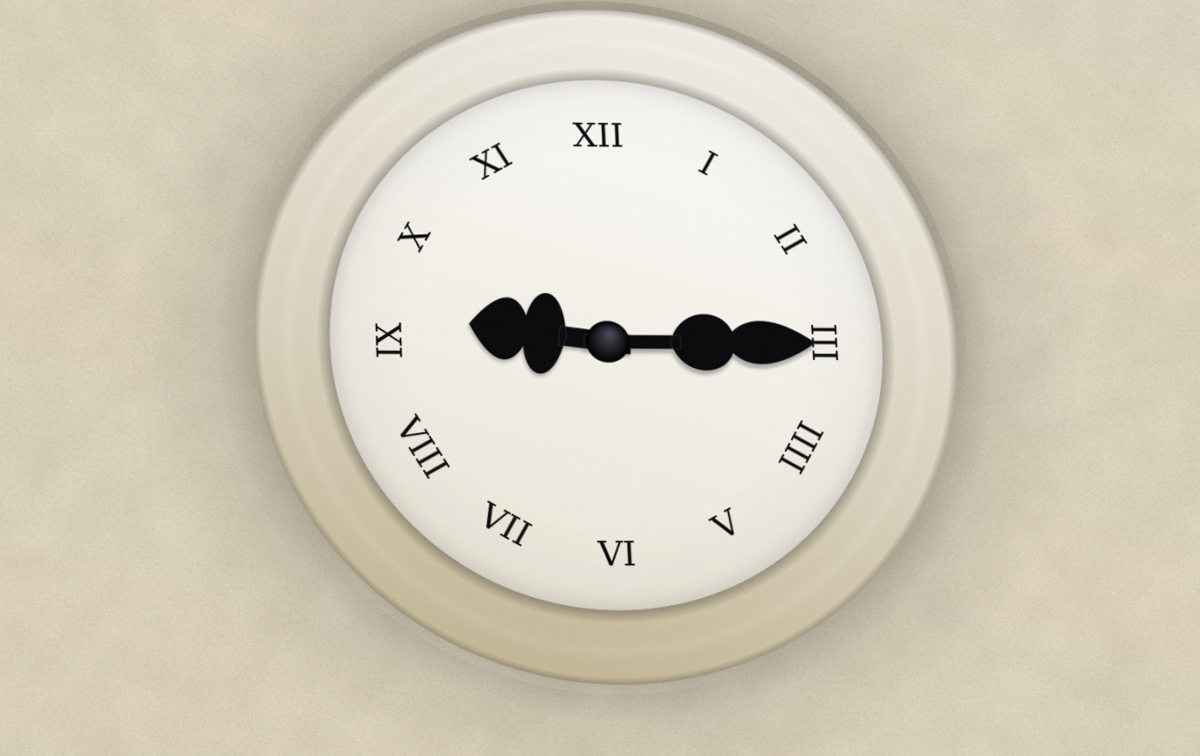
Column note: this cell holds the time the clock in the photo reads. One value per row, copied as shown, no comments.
9:15
